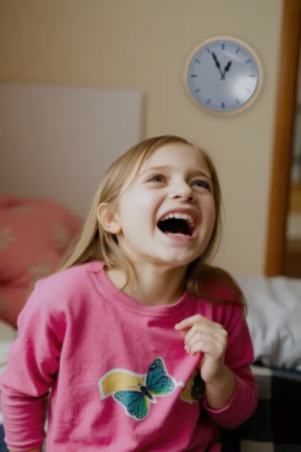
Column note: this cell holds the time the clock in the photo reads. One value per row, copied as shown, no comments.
12:56
